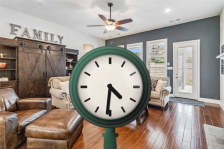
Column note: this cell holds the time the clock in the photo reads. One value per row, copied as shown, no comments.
4:31
